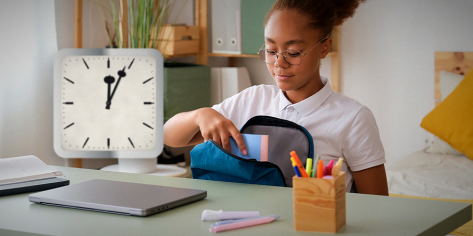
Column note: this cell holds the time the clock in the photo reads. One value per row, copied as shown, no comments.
12:04
